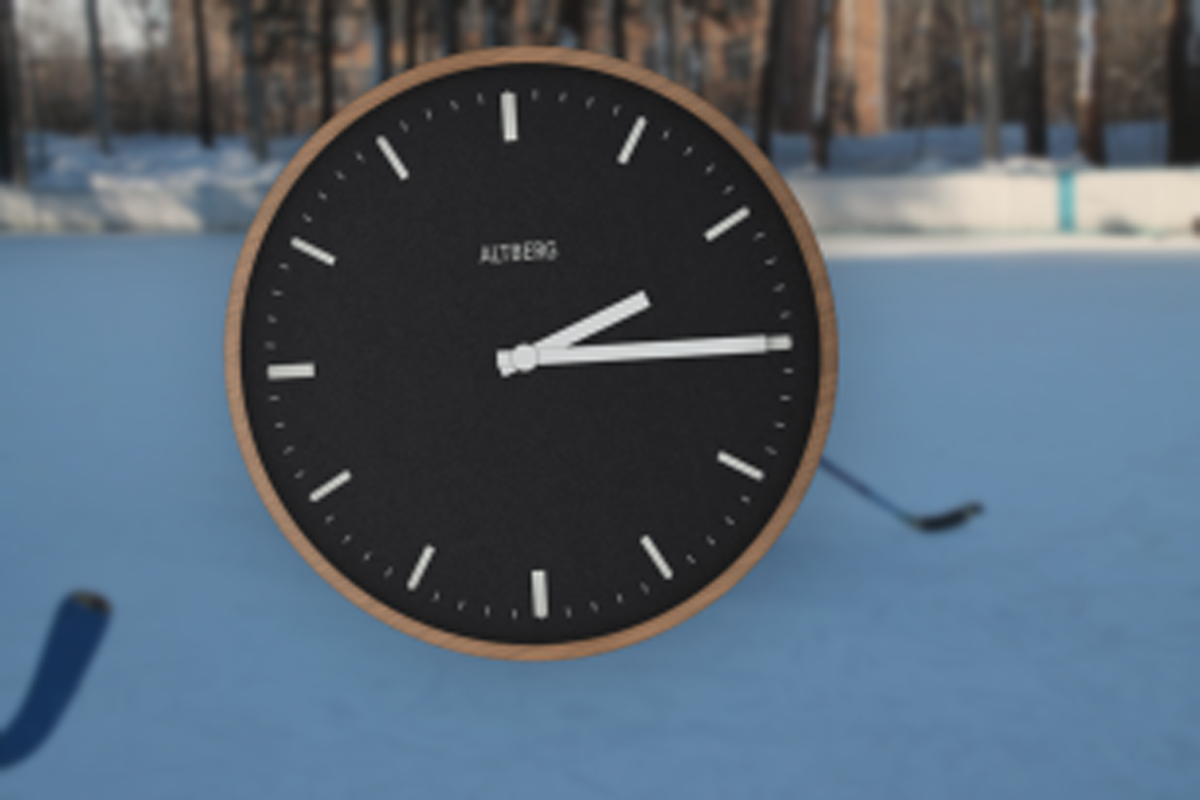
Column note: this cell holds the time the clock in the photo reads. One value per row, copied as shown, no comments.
2:15
